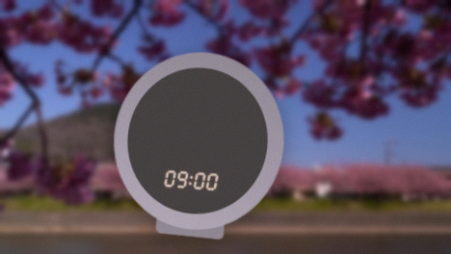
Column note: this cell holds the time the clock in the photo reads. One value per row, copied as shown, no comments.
9:00
